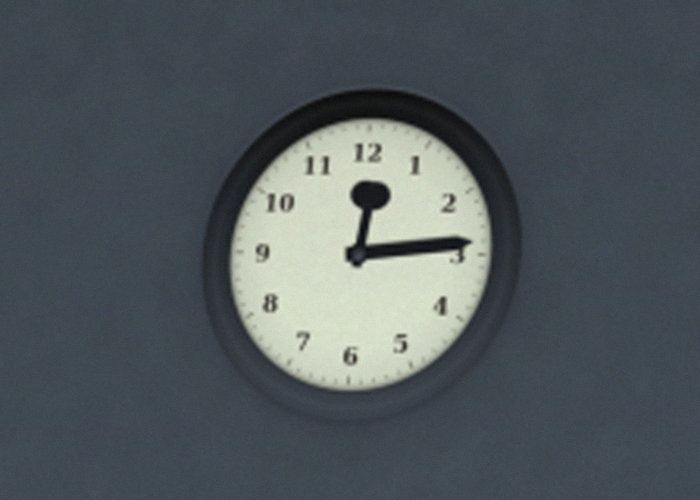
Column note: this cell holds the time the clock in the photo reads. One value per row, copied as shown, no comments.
12:14
